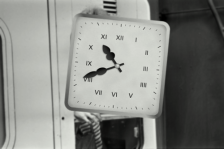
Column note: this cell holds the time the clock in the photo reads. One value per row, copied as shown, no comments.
10:41
